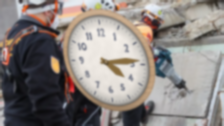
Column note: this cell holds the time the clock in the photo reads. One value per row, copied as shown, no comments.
4:14
